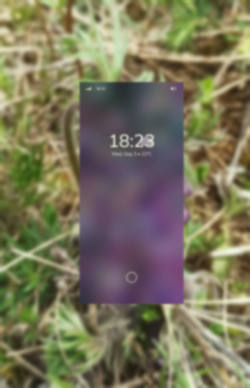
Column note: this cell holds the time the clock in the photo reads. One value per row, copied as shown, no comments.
18:23
